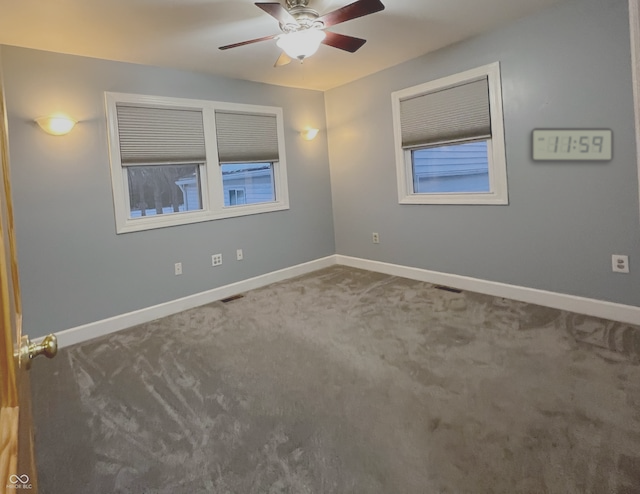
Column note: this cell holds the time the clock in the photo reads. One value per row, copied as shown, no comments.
11:59
